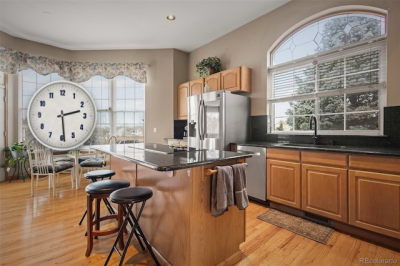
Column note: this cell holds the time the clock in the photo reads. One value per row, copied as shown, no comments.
2:29
